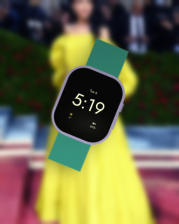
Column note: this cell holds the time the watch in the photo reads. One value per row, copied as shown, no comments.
5:19
